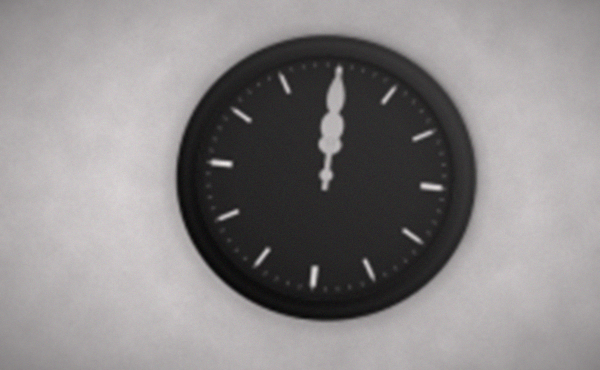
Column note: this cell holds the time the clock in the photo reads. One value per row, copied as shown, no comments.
12:00
